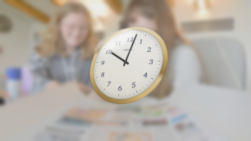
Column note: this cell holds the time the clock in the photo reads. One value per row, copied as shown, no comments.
10:02
